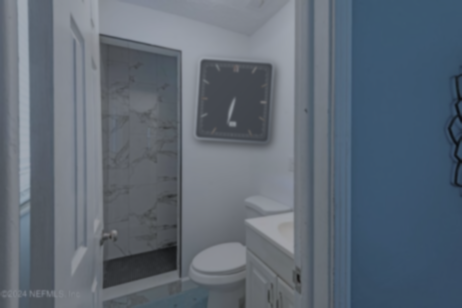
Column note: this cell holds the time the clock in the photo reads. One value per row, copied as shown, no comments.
6:32
